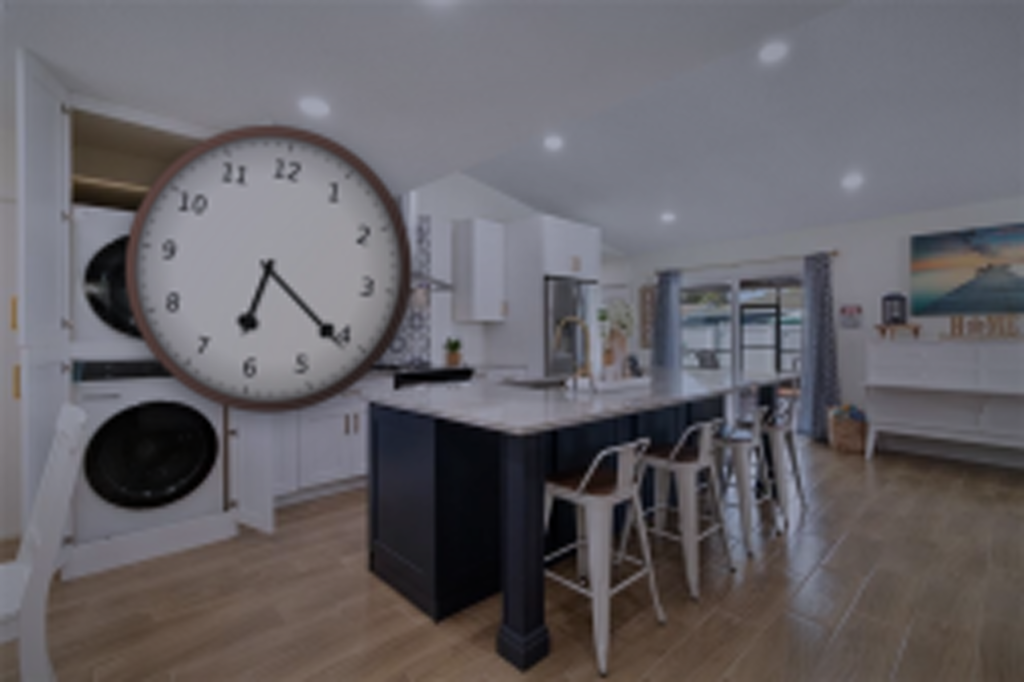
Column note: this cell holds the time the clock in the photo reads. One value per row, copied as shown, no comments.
6:21
